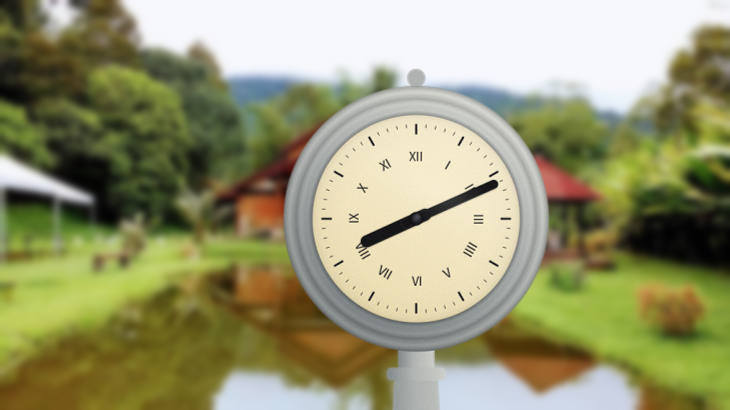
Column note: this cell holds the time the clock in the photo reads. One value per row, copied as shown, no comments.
8:11
